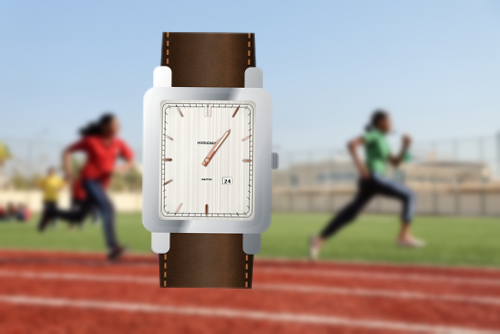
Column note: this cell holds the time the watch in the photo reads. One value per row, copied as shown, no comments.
1:06
